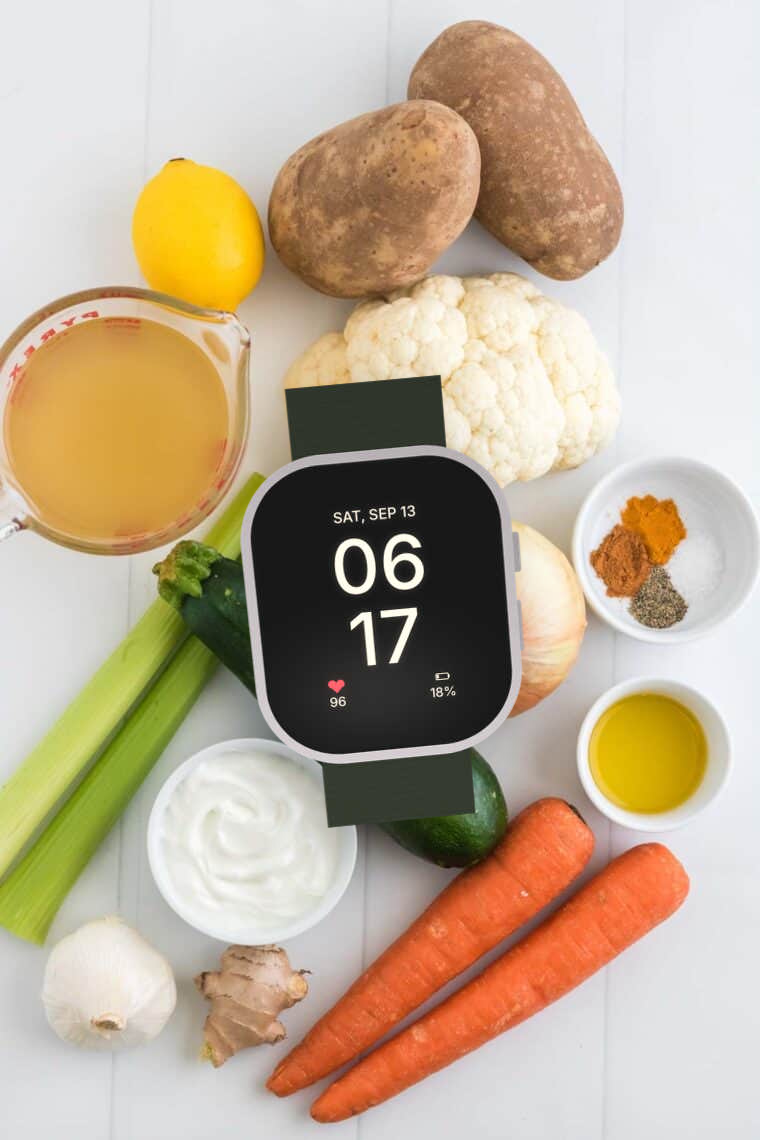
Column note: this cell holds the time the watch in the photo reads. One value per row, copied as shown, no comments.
6:17
